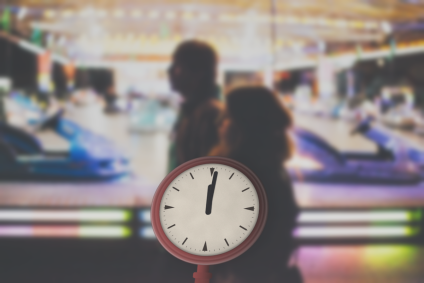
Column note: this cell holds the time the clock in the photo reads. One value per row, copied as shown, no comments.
12:01
